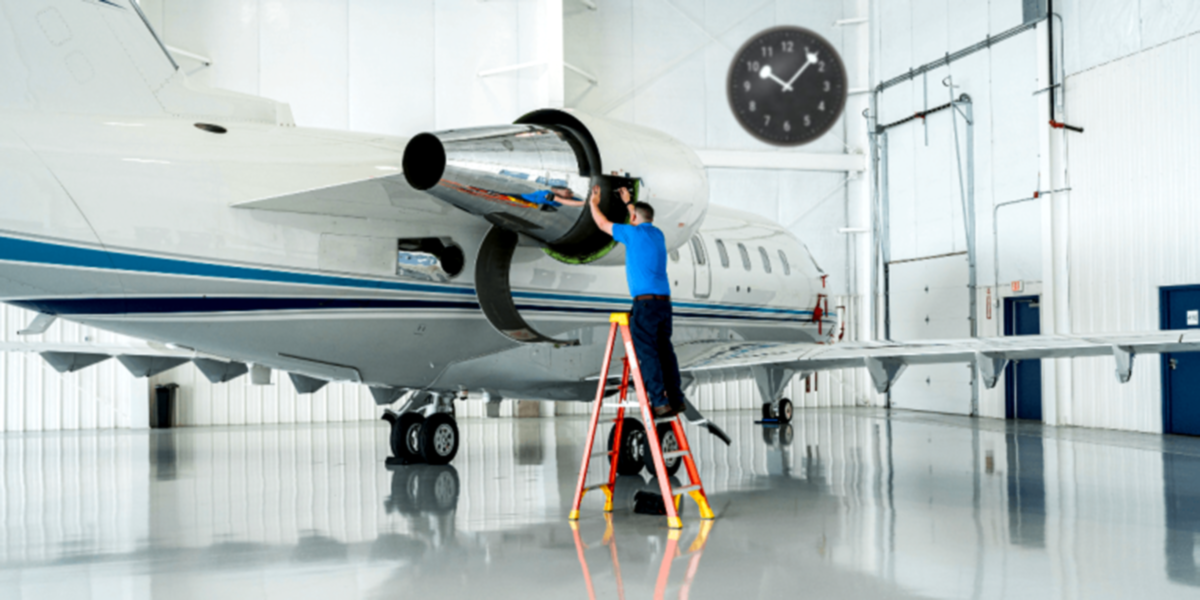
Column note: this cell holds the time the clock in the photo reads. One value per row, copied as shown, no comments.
10:07
